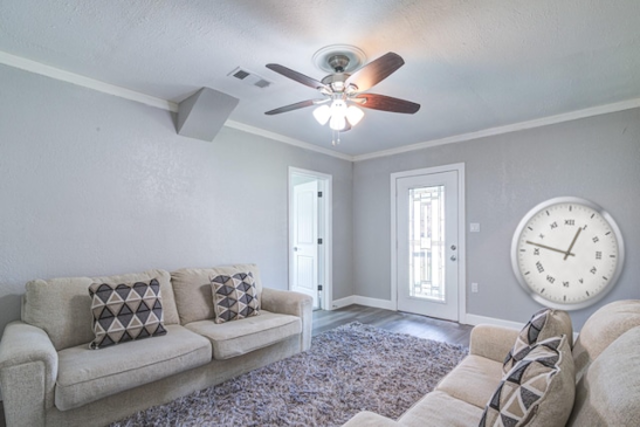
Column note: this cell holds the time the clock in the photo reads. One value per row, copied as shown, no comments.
12:47
